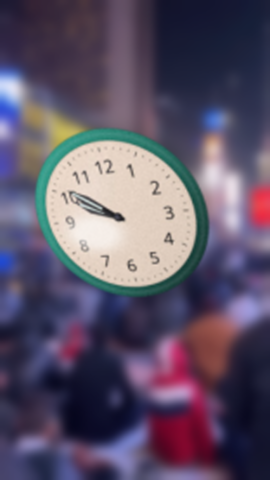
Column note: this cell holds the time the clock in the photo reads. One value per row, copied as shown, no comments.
9:51
